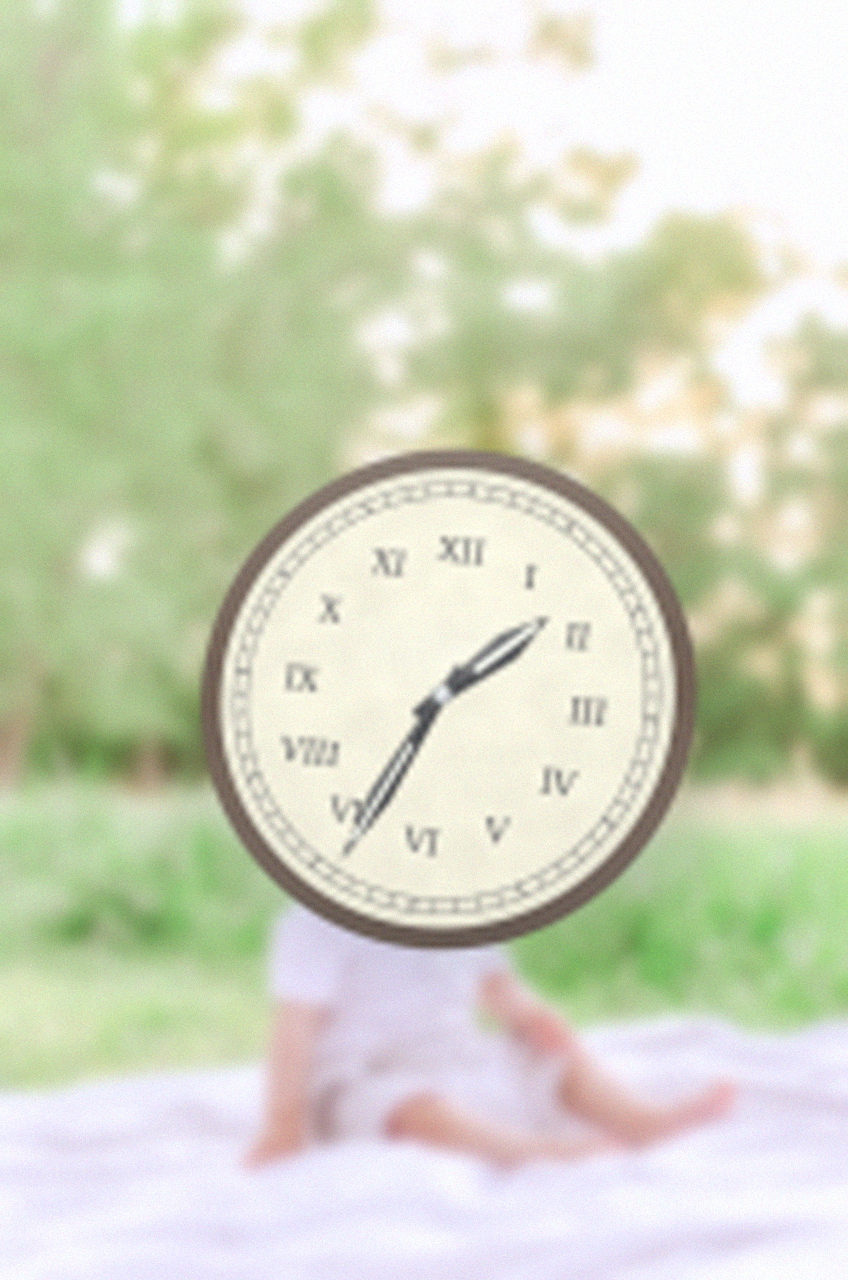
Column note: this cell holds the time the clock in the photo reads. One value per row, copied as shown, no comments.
1:34
